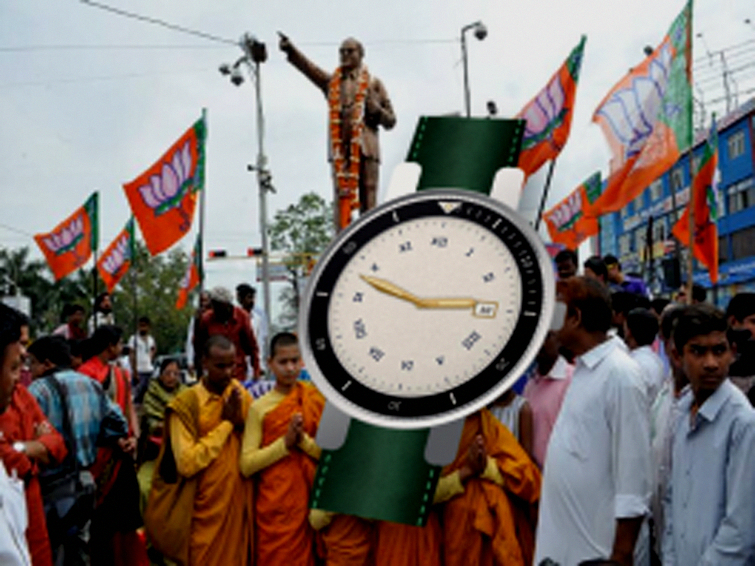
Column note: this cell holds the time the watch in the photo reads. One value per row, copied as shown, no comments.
2:48
